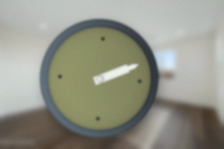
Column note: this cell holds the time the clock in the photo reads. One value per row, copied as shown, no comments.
2:11
